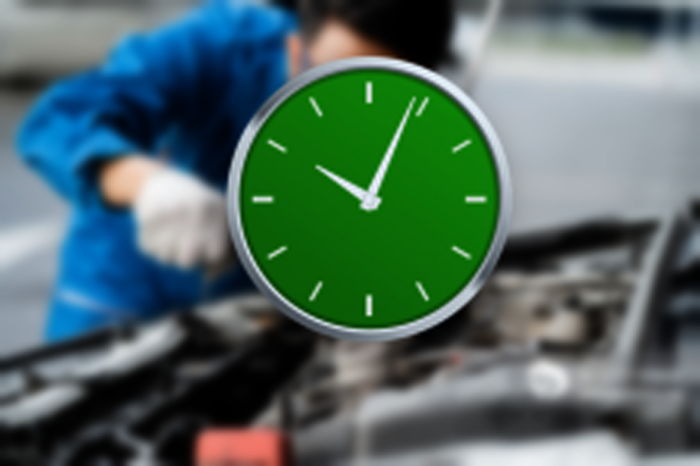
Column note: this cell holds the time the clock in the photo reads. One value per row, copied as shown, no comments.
10:04
